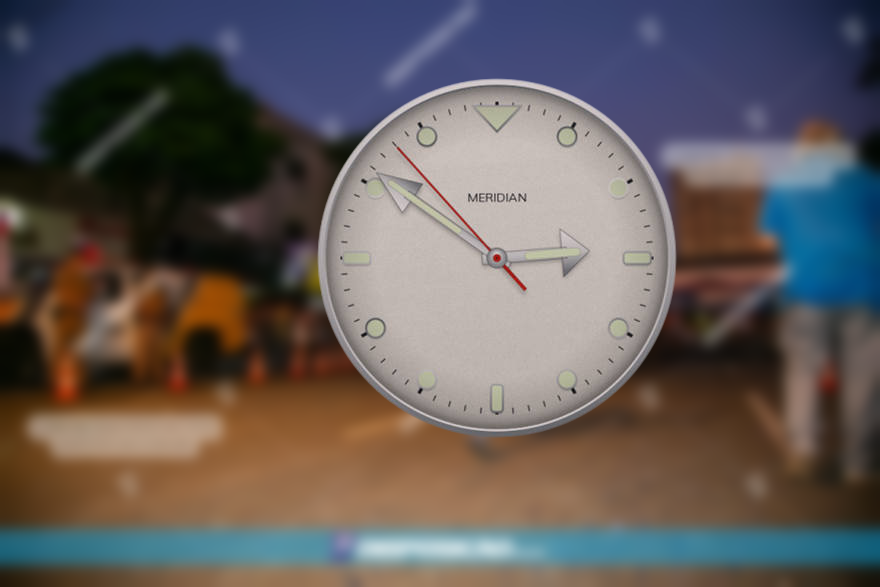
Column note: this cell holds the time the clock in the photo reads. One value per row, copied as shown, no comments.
2:50:53
